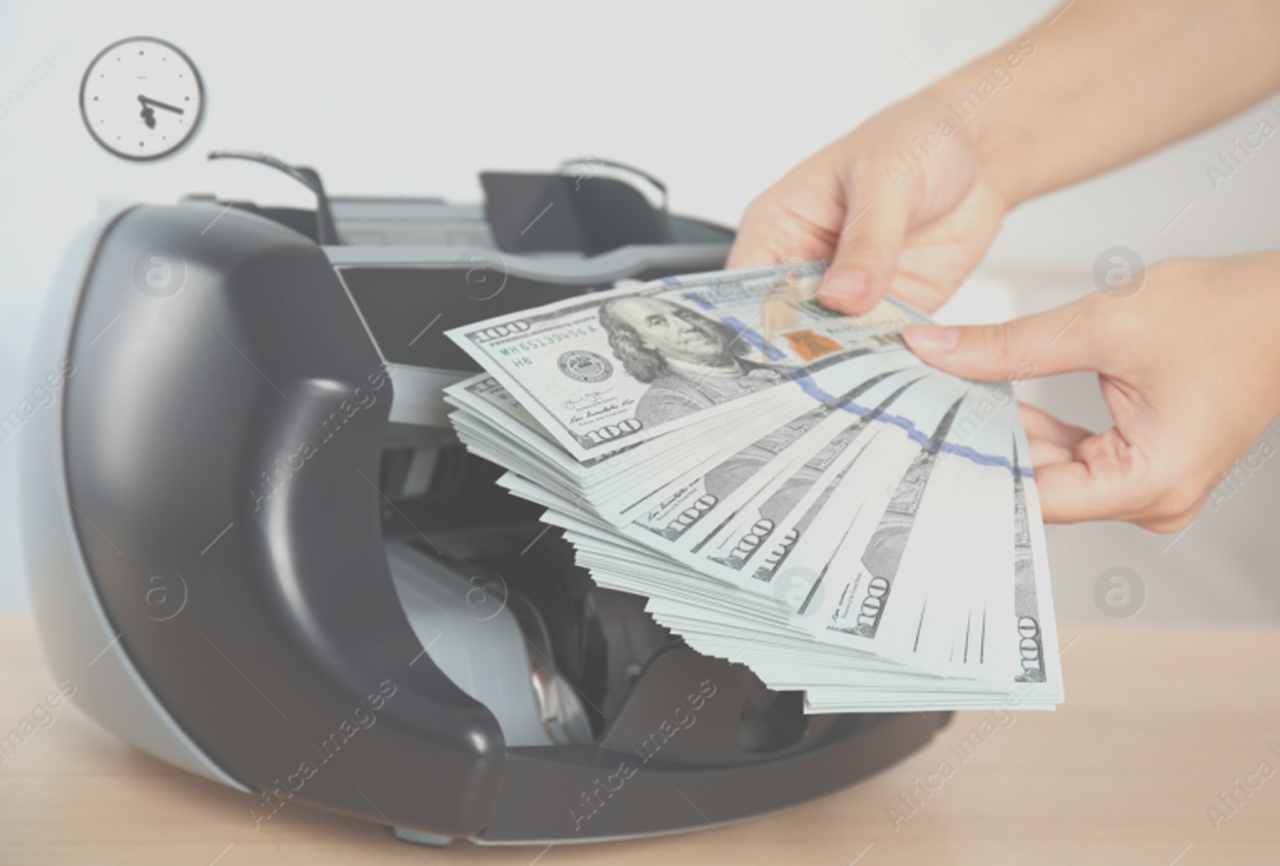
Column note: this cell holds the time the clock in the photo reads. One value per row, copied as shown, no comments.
5:18
